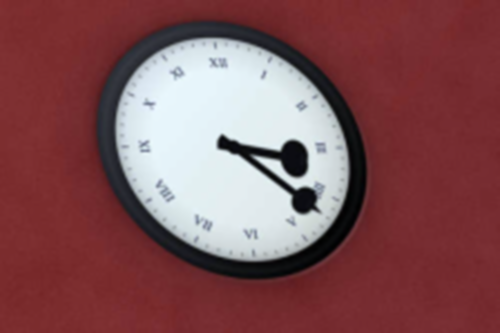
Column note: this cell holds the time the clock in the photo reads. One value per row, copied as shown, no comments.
3:22
